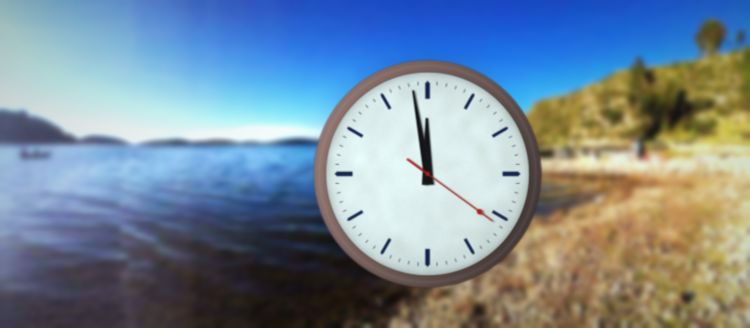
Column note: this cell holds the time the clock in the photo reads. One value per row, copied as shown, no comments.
11:58:21
